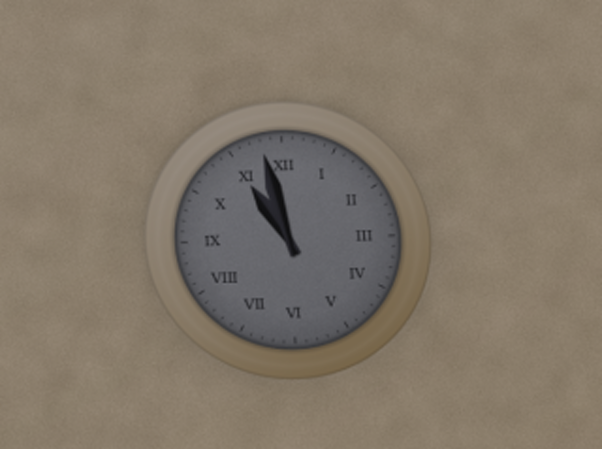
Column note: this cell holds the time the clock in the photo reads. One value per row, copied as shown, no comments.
10:58
